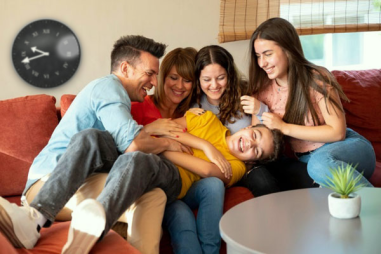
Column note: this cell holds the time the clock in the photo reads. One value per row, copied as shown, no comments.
9:42
